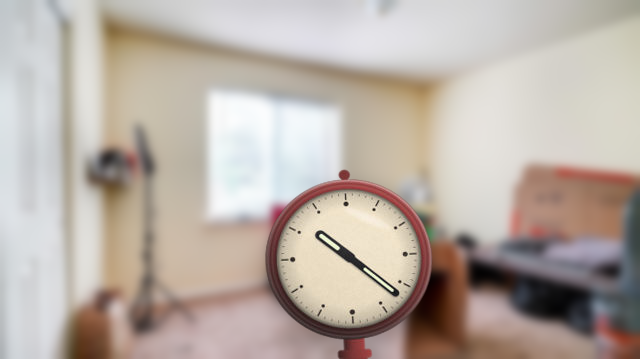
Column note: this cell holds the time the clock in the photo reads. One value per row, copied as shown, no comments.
10:22
